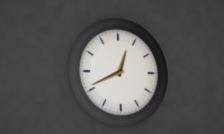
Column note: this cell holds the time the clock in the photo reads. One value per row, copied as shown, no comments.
12:41
